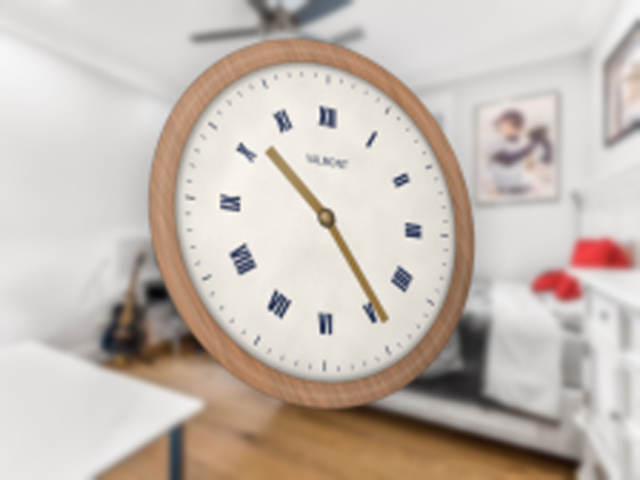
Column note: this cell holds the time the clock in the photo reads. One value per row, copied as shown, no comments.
10:24
